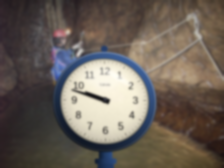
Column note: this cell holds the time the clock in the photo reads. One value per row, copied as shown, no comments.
9:48
